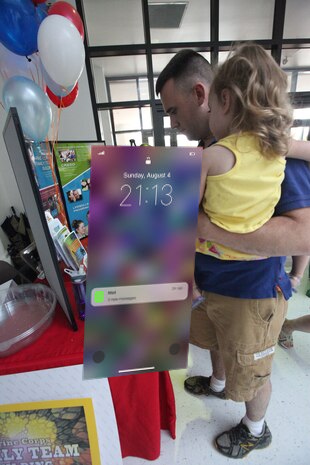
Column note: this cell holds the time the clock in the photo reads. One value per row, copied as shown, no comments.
21:13
